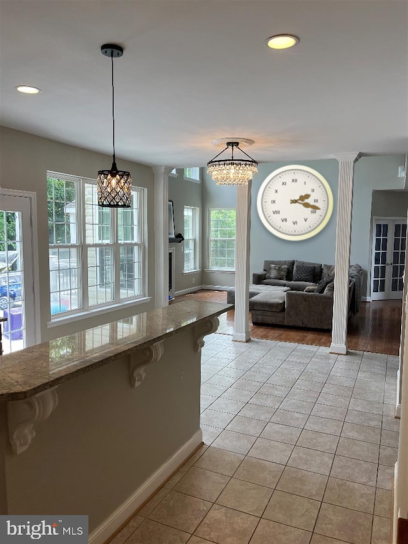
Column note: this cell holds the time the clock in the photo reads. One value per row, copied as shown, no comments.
2:18
